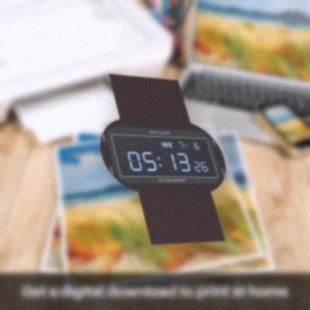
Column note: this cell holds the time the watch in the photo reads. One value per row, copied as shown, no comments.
5:13
